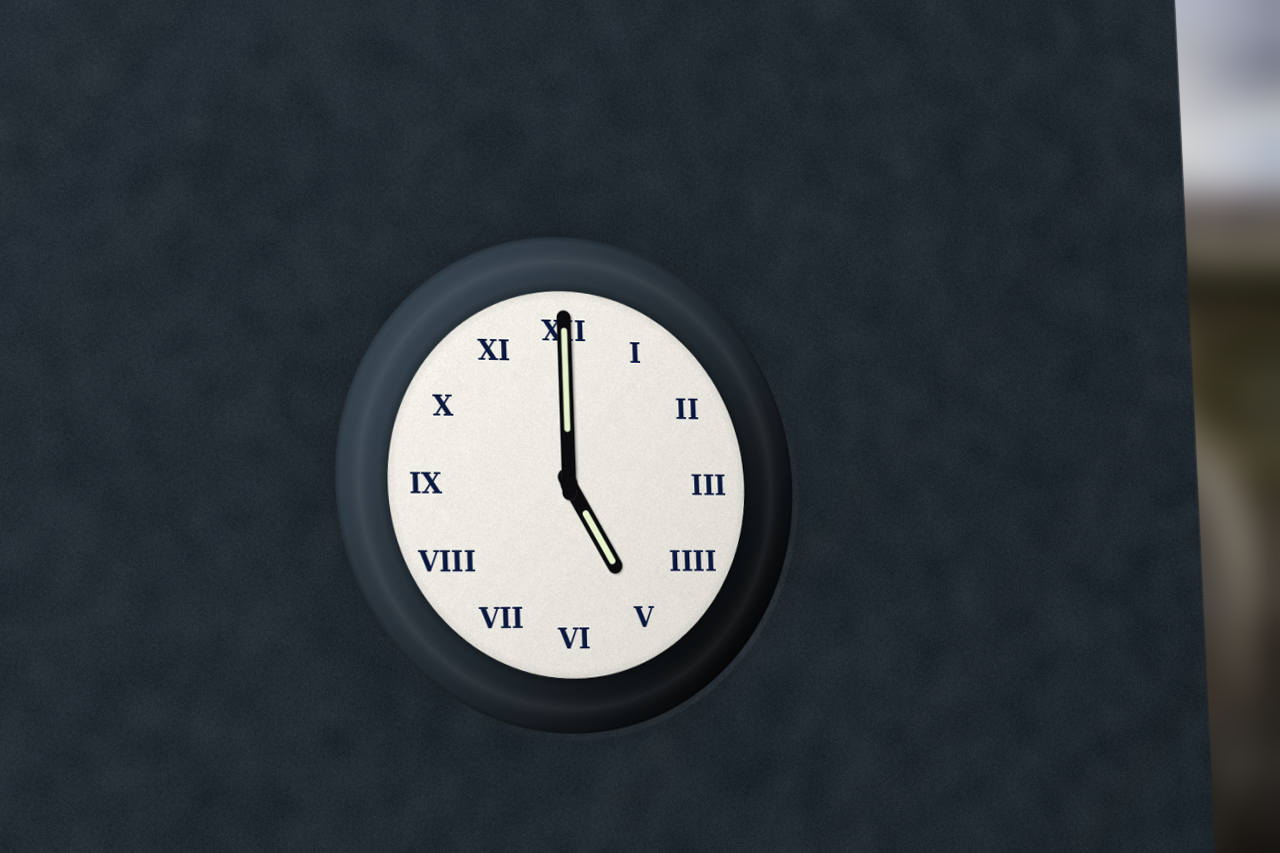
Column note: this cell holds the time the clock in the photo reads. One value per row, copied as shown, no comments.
5:00
